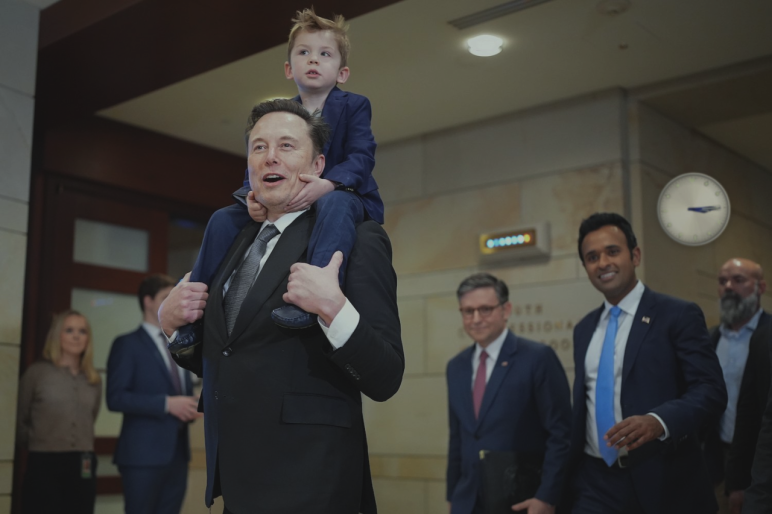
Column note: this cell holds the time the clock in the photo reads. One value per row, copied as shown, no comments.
3:15
